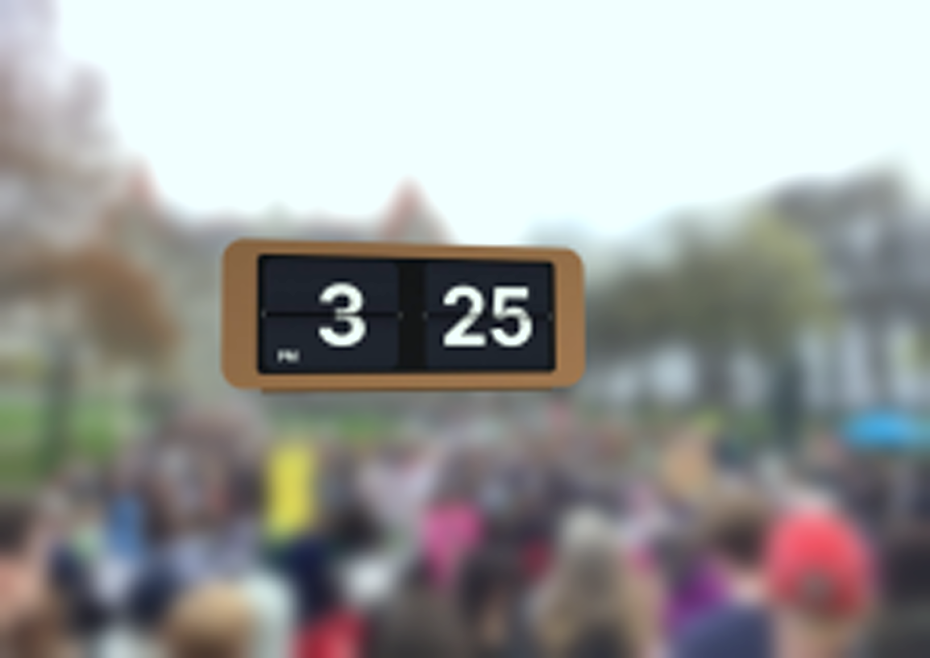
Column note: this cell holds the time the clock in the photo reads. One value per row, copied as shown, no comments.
3:25
